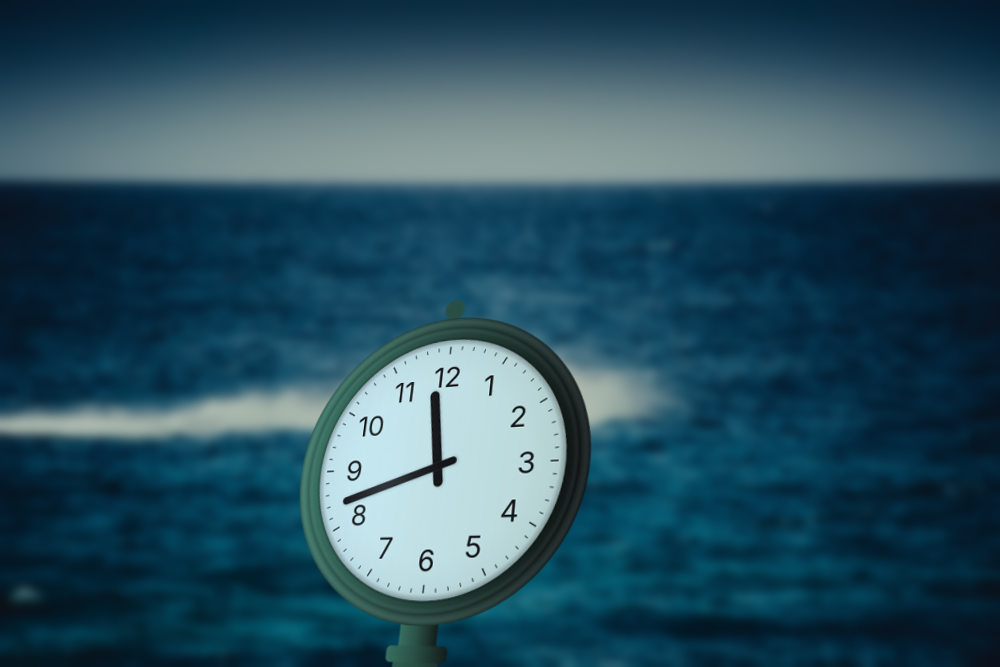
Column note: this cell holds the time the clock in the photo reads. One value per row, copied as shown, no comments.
11:42
